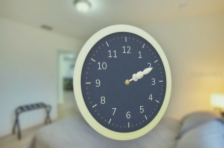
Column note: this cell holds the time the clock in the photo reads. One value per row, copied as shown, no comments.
2:11
